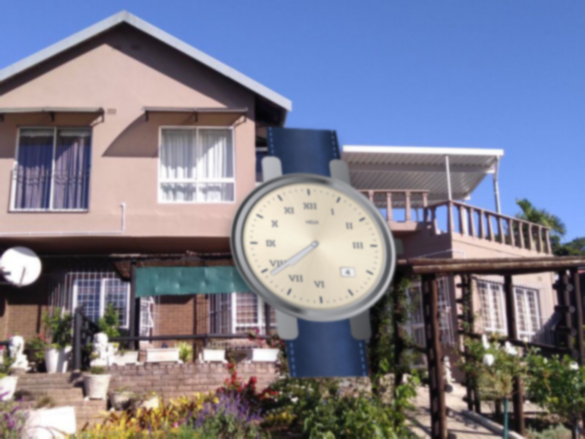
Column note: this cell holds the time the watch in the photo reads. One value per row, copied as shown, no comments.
7:39
